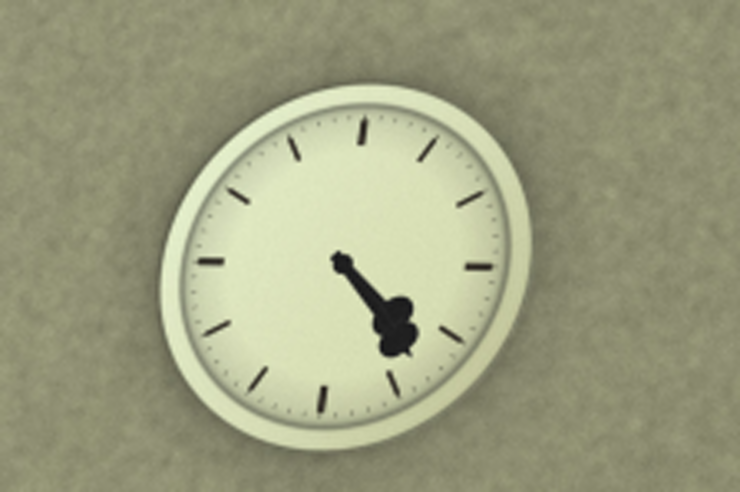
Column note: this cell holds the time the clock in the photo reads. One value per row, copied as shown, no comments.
4:23
